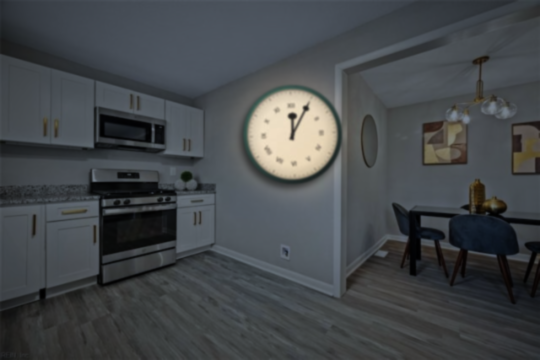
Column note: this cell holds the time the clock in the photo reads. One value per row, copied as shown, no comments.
12:05
